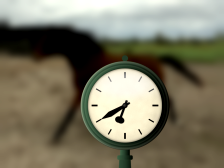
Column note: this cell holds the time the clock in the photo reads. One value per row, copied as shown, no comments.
6:40
